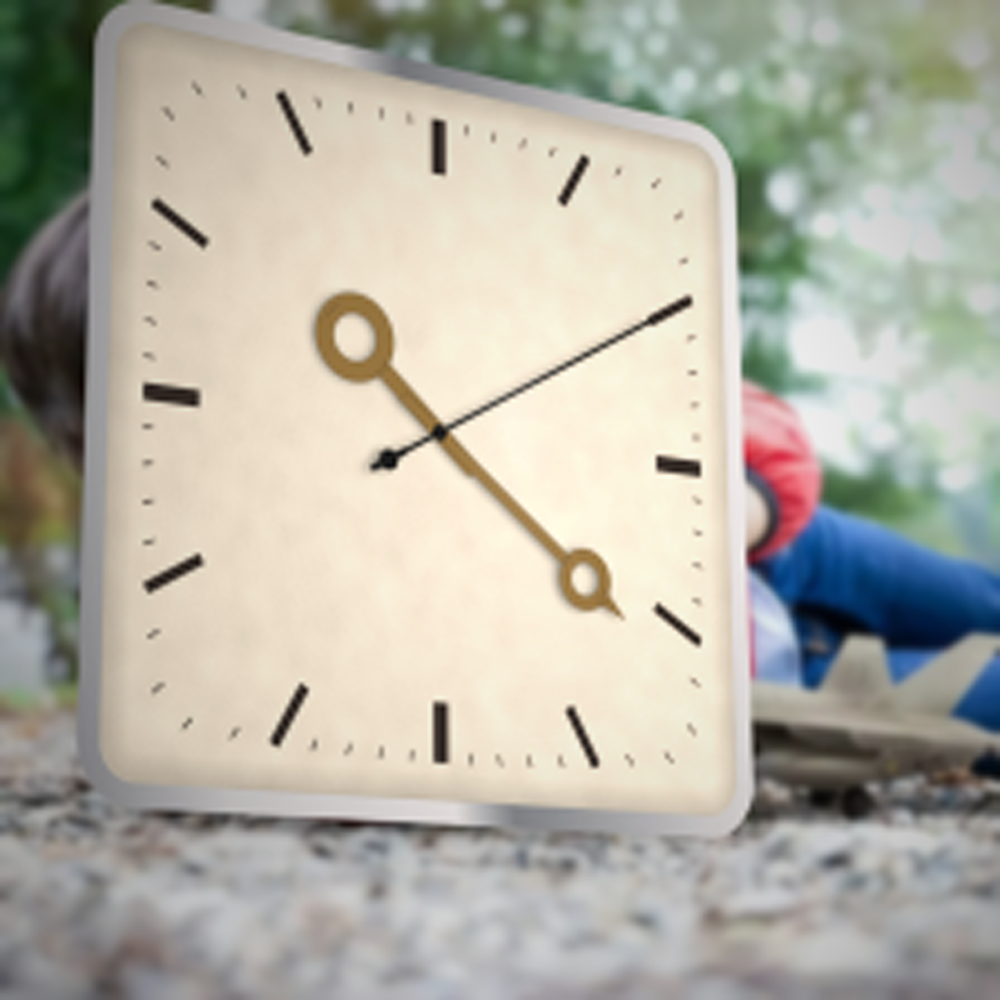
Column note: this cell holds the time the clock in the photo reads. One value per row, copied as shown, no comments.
10:21:10
